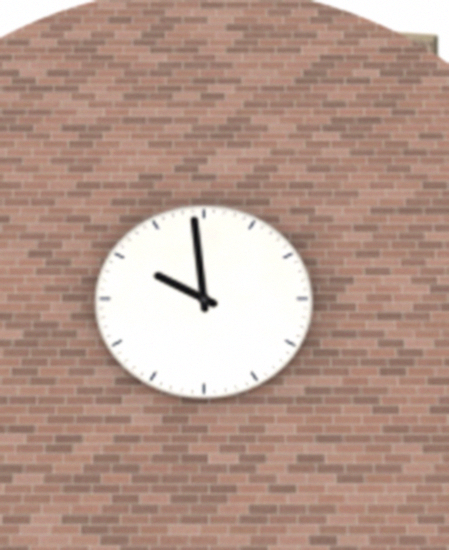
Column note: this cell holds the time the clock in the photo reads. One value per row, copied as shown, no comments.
9:59
